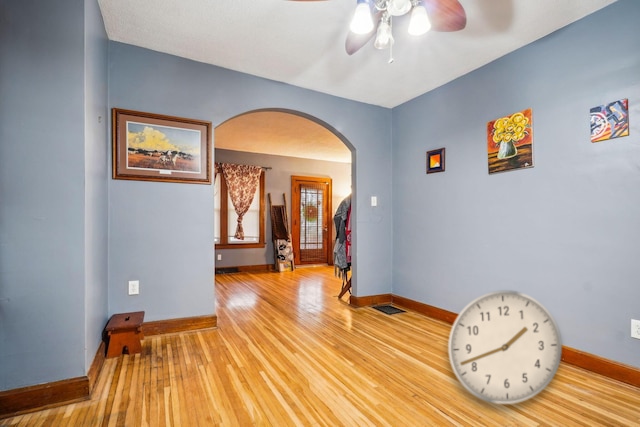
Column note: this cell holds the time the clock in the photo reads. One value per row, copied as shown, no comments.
1:42
